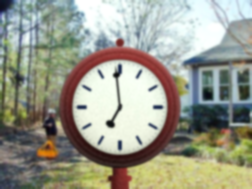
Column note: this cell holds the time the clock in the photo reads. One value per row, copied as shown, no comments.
6:59
